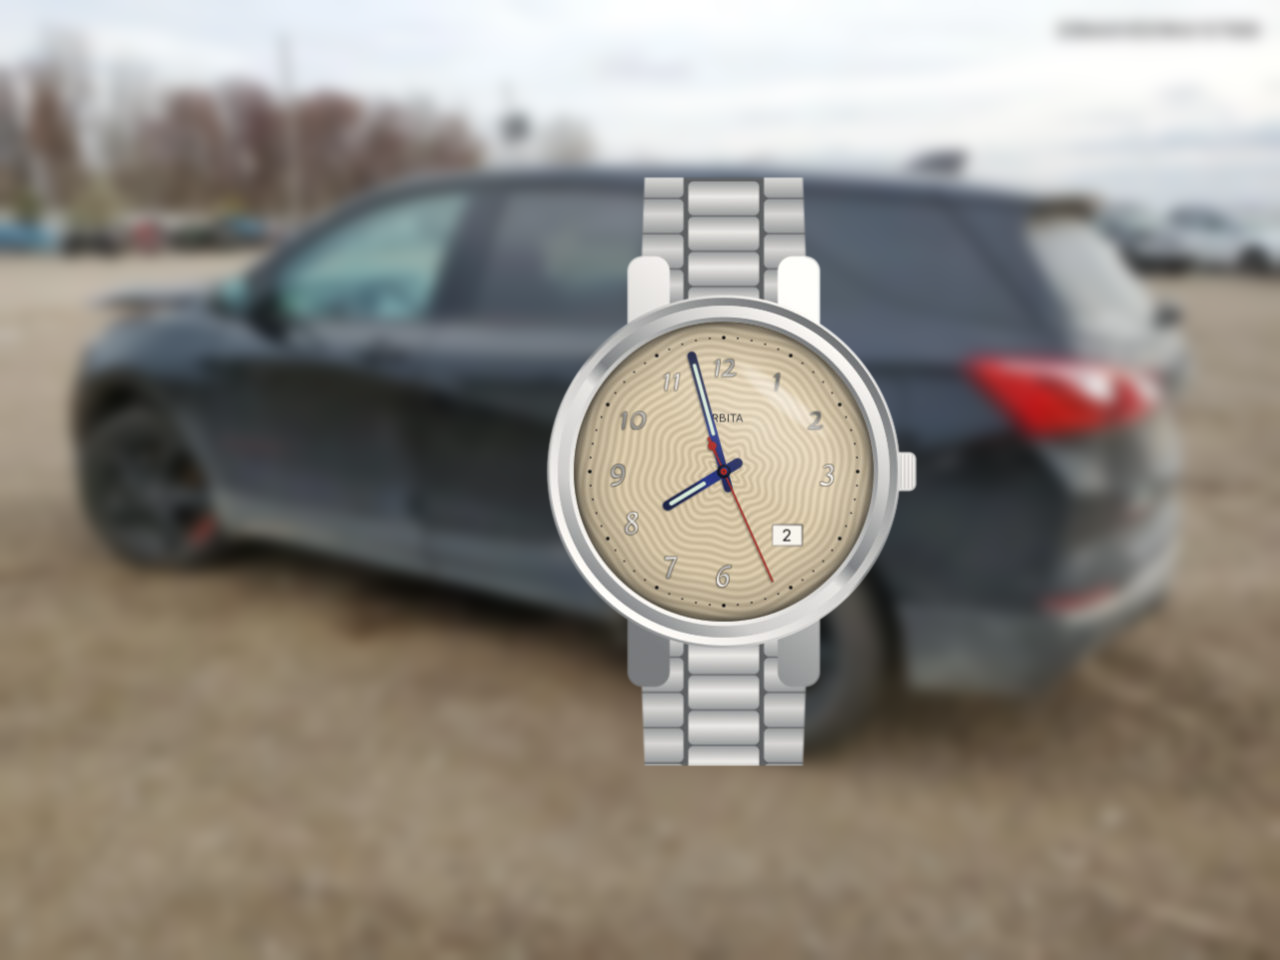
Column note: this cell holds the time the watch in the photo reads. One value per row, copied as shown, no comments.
7:57:26
